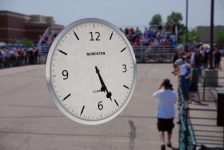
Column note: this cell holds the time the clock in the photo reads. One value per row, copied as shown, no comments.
5:26
